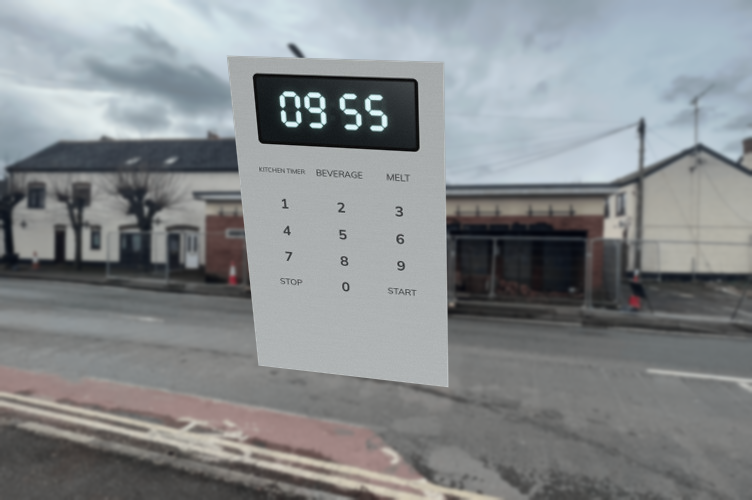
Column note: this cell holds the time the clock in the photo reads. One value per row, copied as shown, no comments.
9:55
